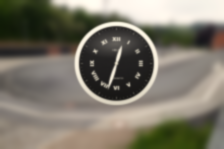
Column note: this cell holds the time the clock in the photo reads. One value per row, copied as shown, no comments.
12:33
